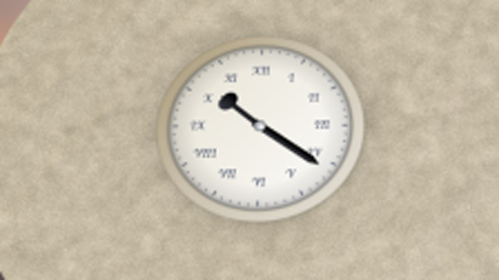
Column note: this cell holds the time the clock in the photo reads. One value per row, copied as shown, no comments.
10:21
